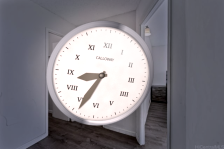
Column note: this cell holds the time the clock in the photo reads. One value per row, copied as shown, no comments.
8:34
